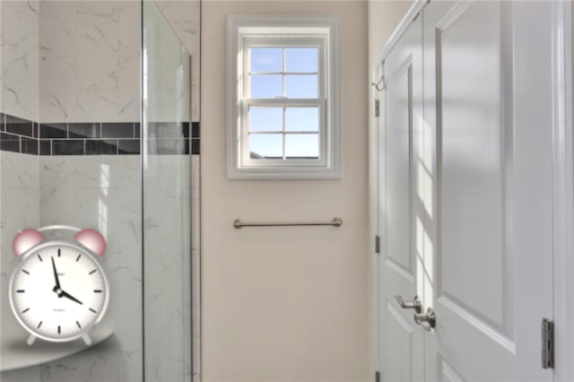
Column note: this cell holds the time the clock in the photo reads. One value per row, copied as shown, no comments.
3:58
